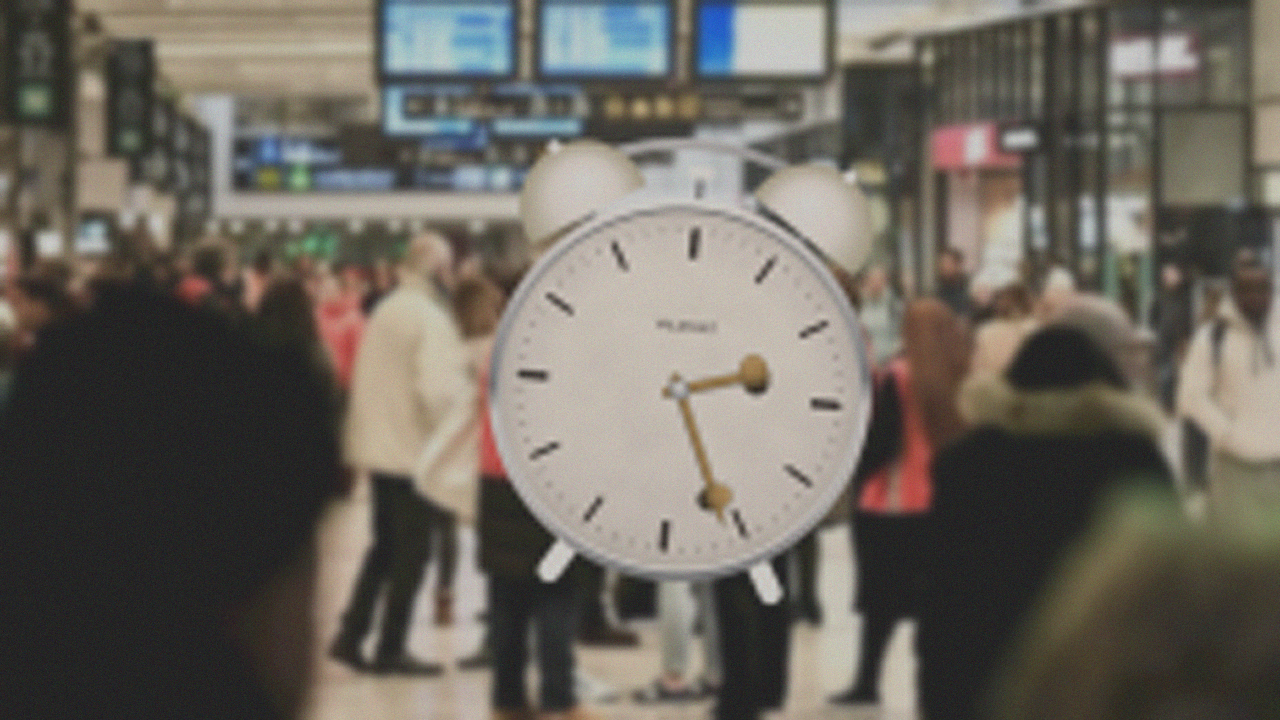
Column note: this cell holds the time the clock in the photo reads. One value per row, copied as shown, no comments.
2:26
